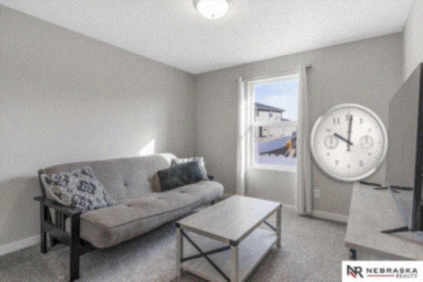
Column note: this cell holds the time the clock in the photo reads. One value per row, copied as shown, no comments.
10:01
